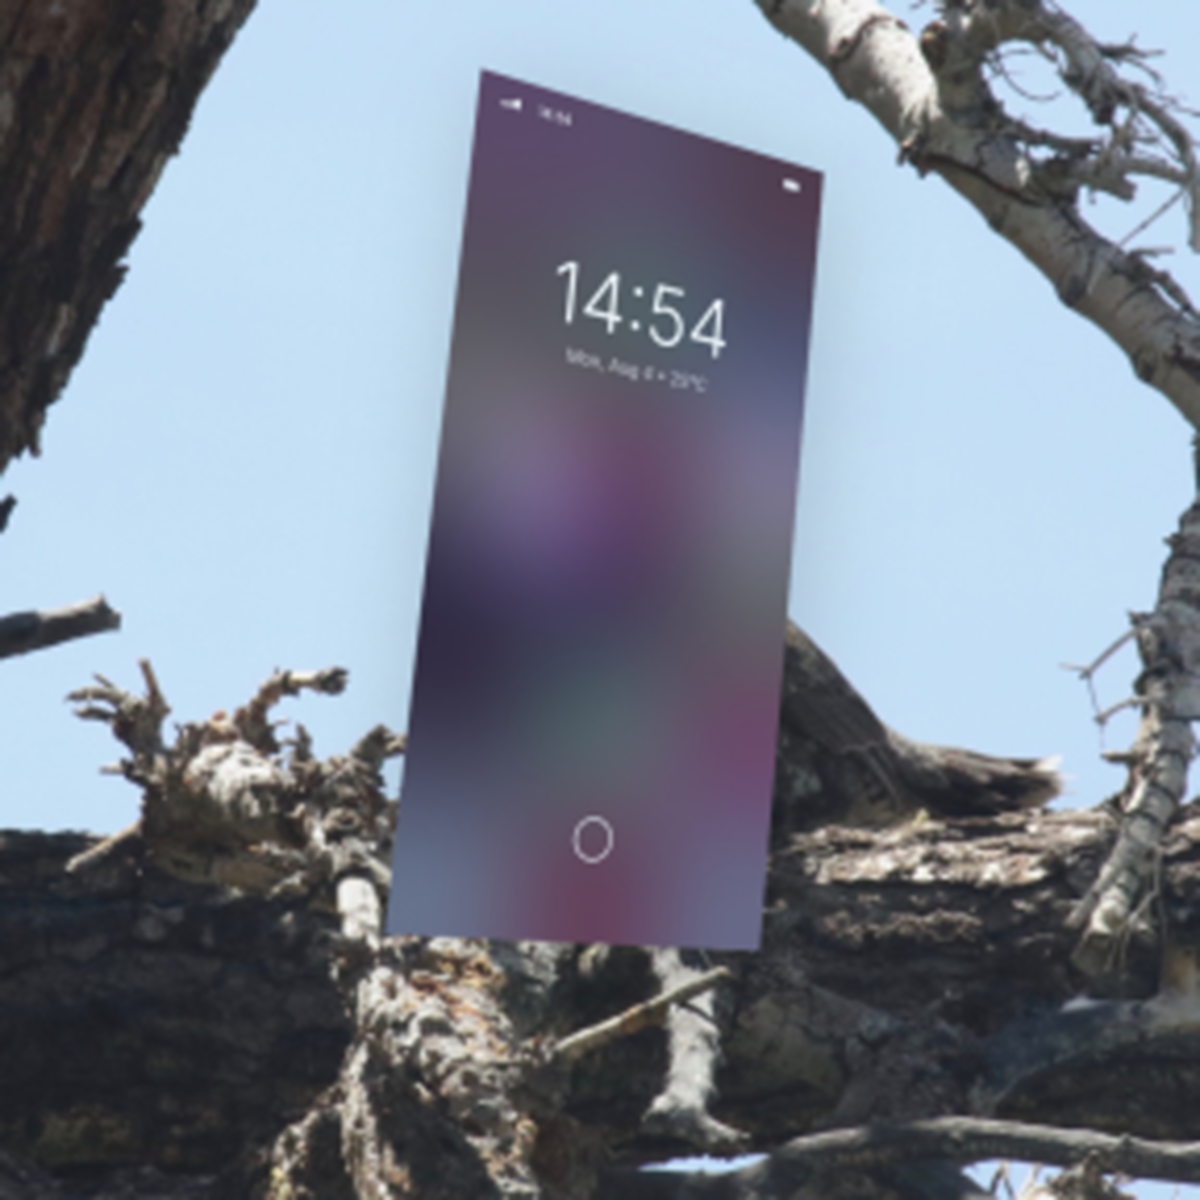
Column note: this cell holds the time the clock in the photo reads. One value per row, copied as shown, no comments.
14:54
